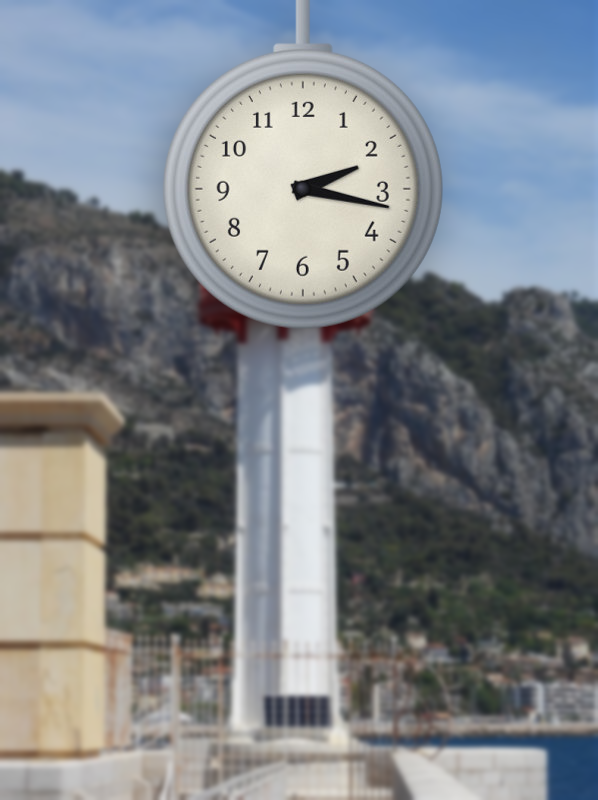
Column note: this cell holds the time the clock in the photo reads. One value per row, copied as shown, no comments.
2:17
